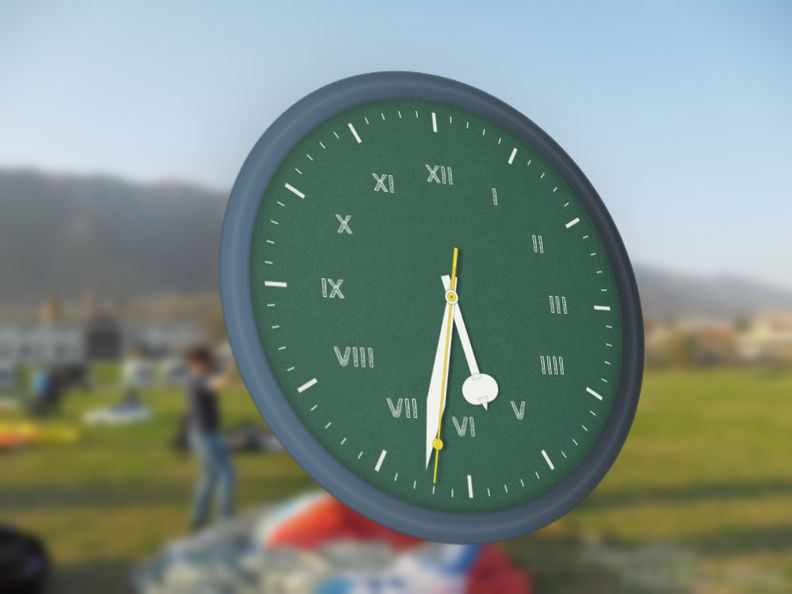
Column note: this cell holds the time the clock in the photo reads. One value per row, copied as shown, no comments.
5:32:32
